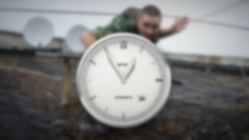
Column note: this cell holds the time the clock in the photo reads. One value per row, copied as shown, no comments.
12:55
